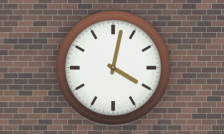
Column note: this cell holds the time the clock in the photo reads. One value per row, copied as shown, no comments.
4:02
